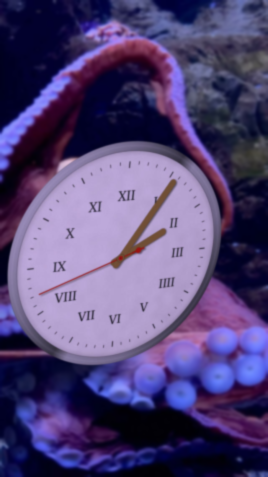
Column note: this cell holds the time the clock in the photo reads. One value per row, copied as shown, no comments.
2:05:42
